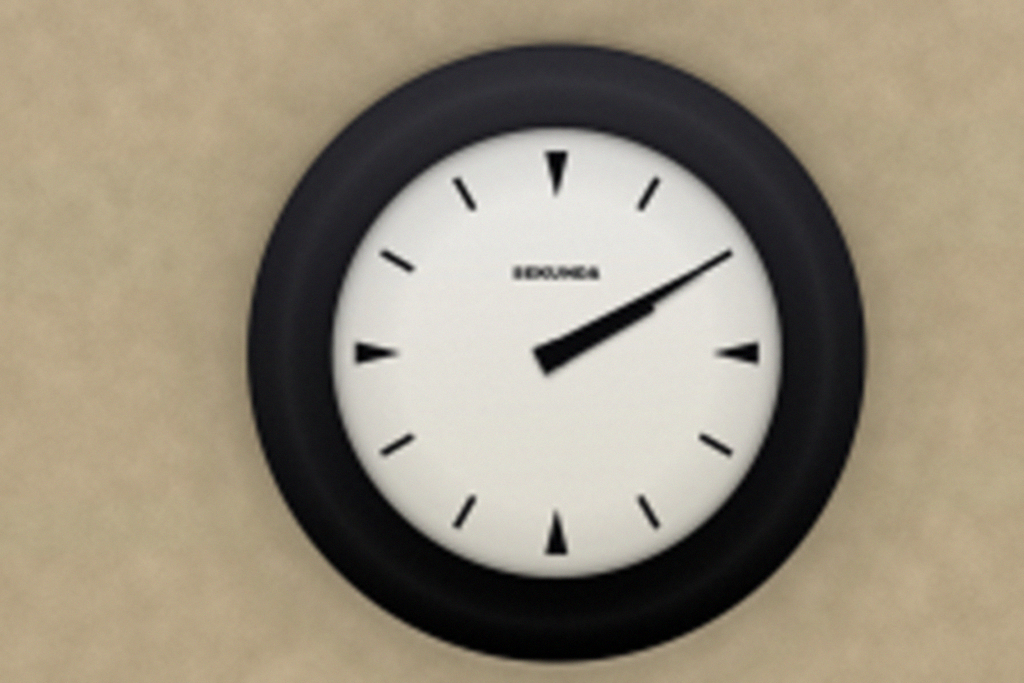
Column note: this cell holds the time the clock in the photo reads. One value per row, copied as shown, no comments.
2:10
